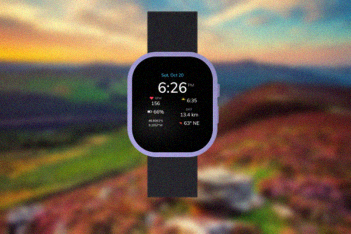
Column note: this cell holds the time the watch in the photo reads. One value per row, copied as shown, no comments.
6:26
